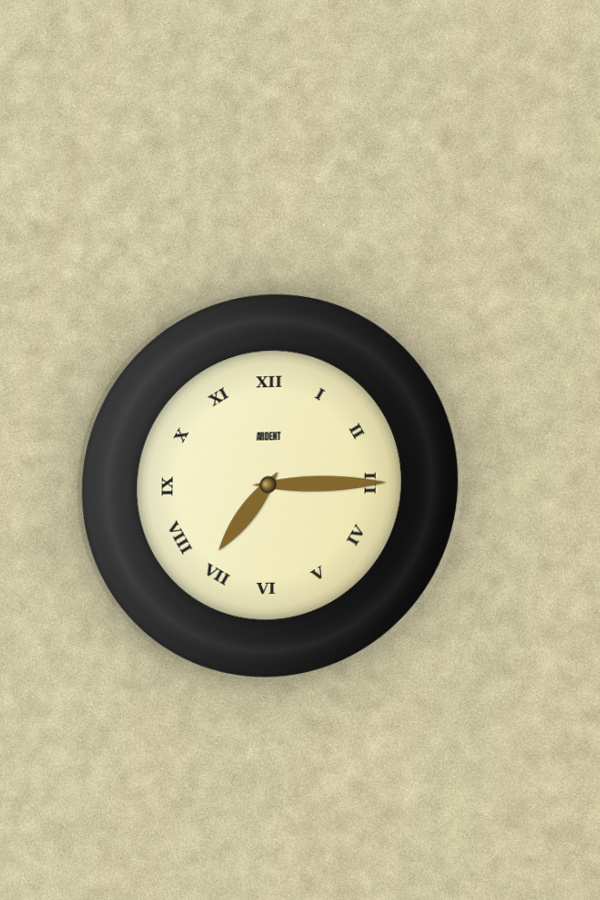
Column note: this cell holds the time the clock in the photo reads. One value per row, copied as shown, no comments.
7:15
